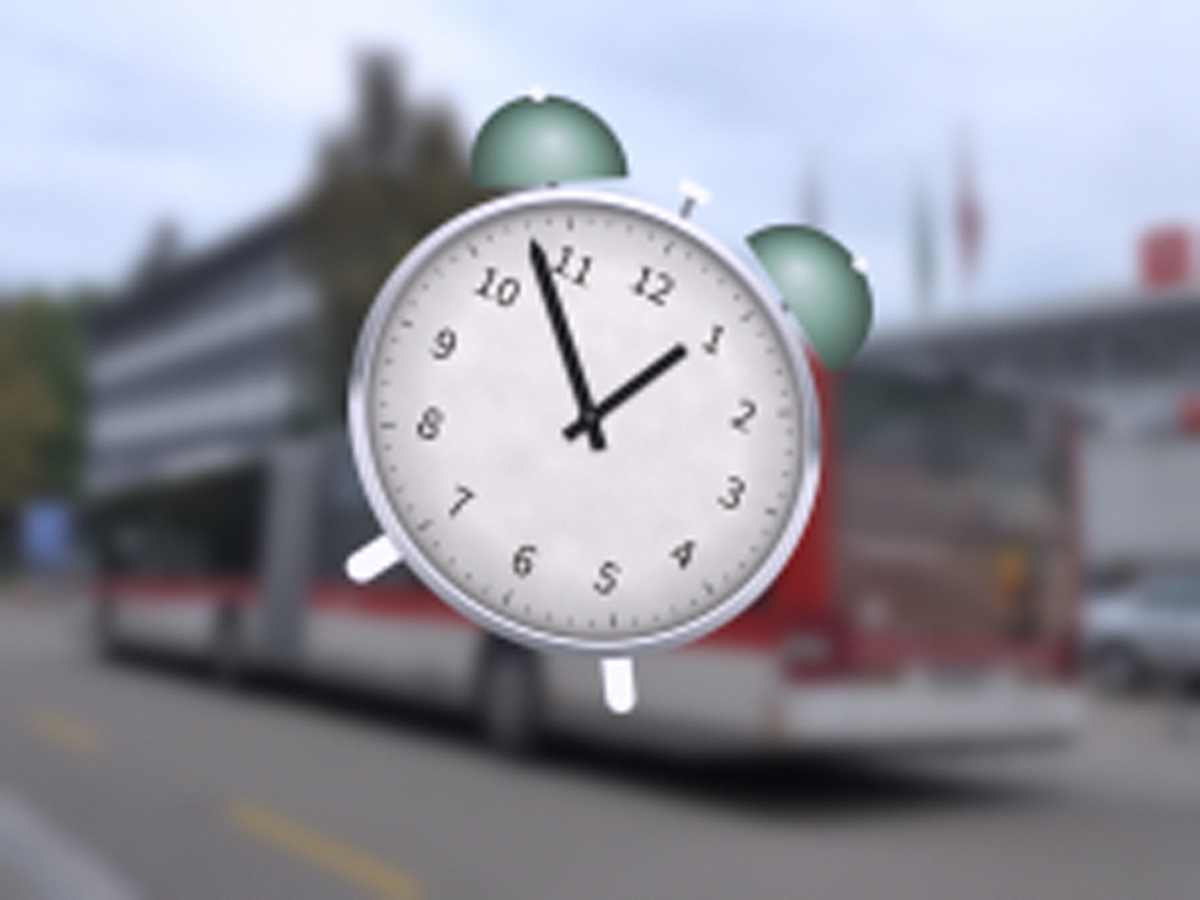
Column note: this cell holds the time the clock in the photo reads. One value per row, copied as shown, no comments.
12:53
